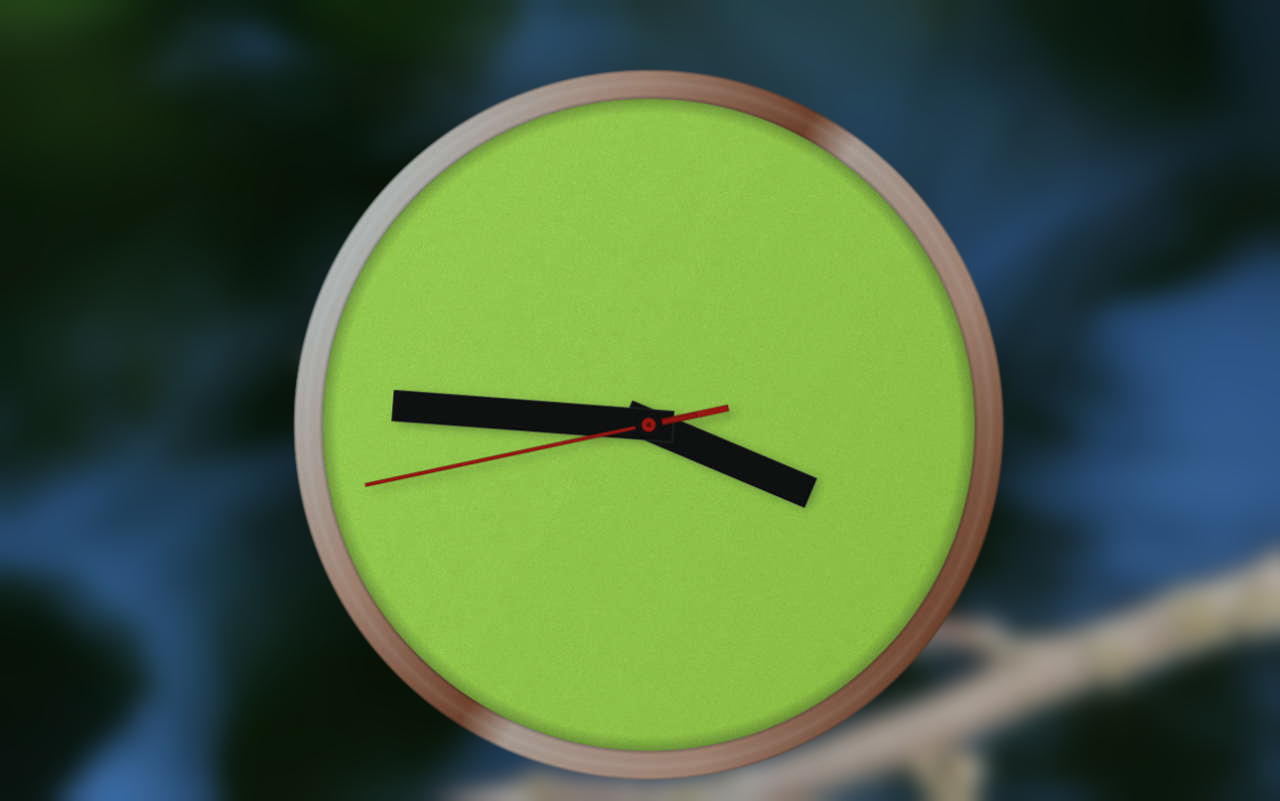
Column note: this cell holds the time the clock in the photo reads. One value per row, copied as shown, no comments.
3:45:43
